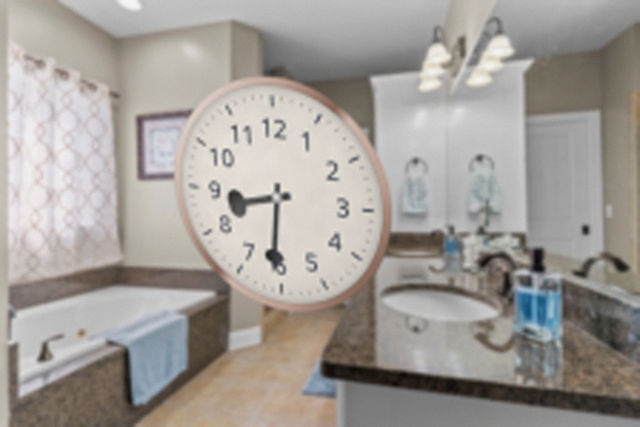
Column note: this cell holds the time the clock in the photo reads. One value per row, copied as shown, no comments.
8:31
